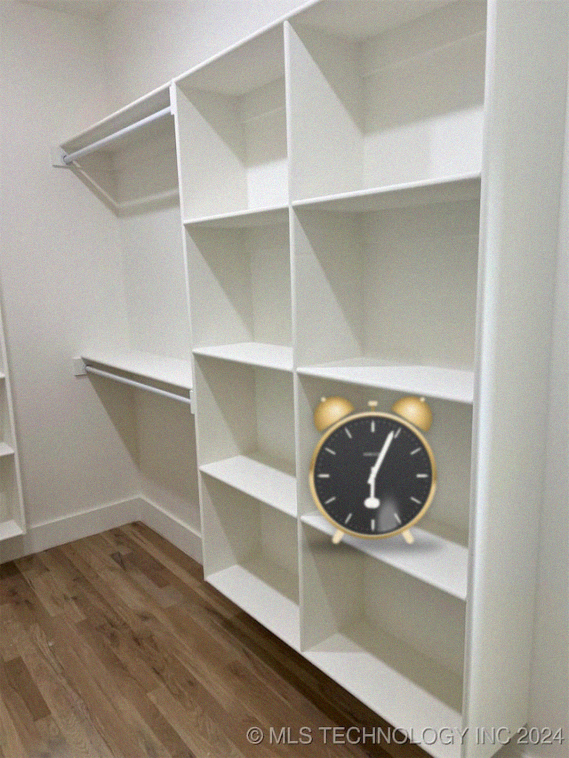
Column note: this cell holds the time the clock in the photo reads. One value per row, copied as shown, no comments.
6:04
